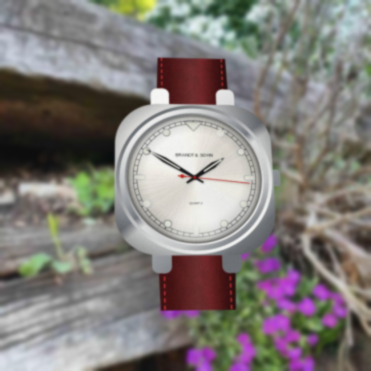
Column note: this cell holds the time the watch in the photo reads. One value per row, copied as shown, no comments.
1:50:16
